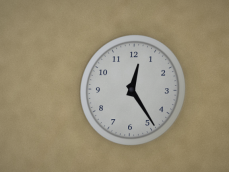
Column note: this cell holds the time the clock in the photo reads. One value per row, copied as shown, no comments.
12:24
